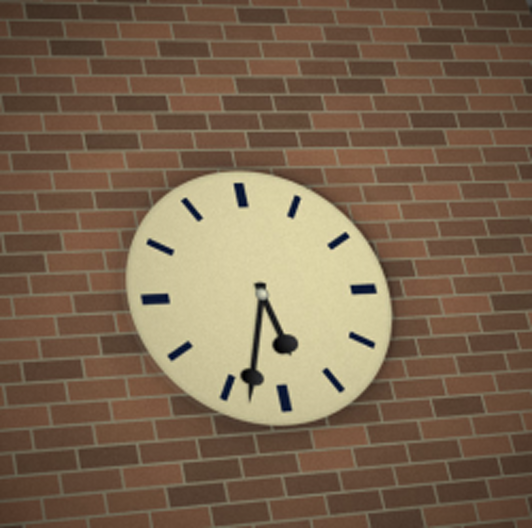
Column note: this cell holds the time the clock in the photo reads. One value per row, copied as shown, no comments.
5:33
